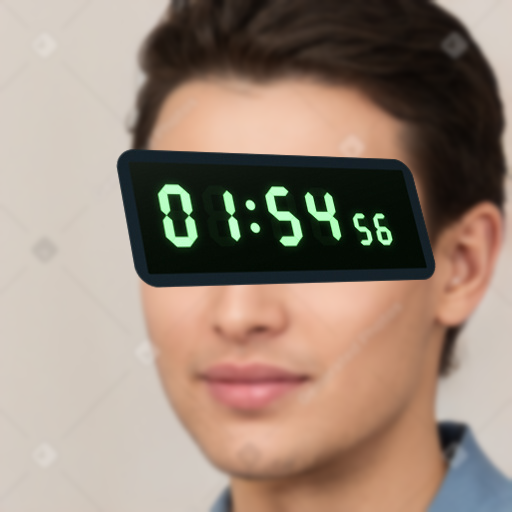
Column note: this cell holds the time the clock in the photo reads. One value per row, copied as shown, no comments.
1:54:56
